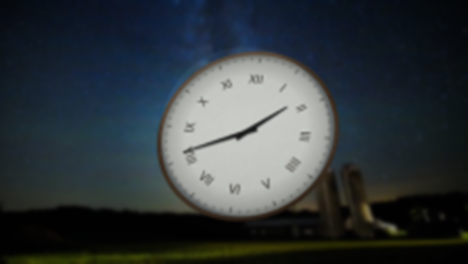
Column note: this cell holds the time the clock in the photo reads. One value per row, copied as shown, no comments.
1:41
